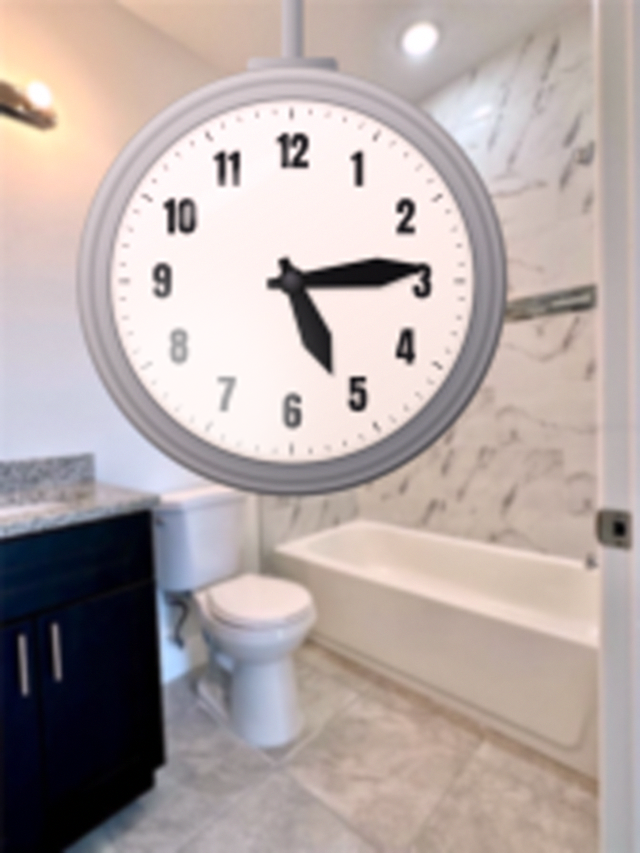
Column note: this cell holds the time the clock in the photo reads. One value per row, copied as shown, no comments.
5:14
